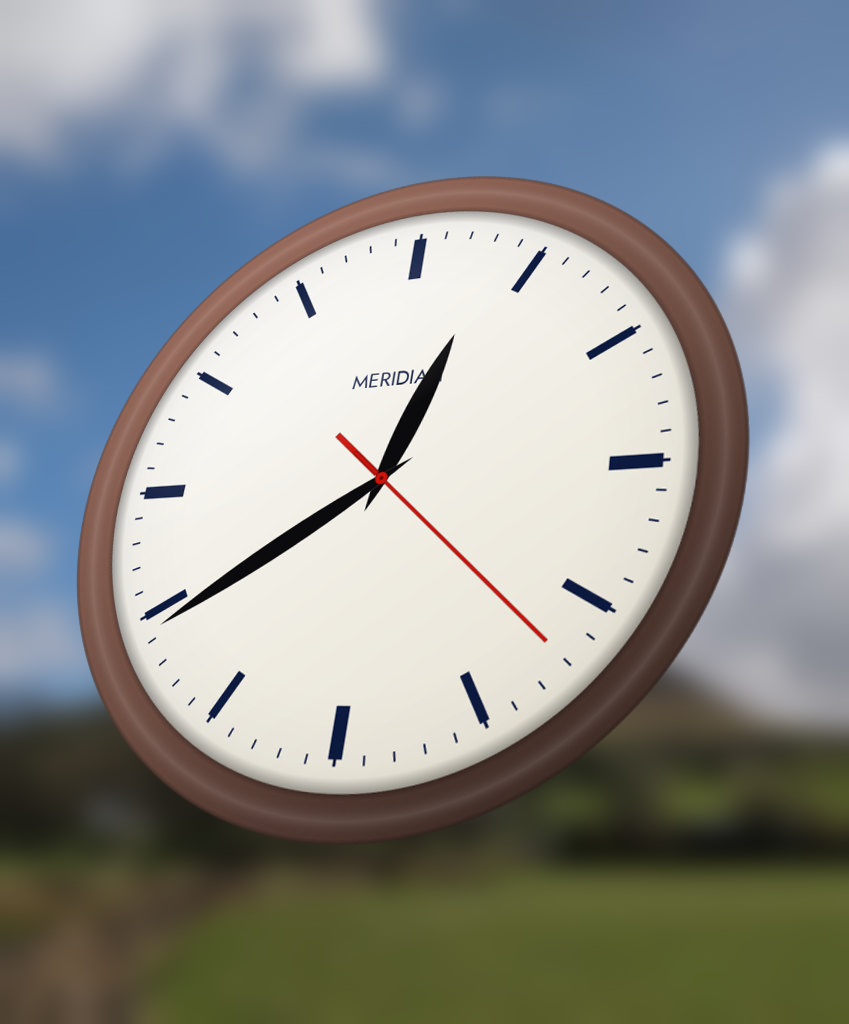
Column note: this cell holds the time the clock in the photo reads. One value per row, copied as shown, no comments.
12:39:22
